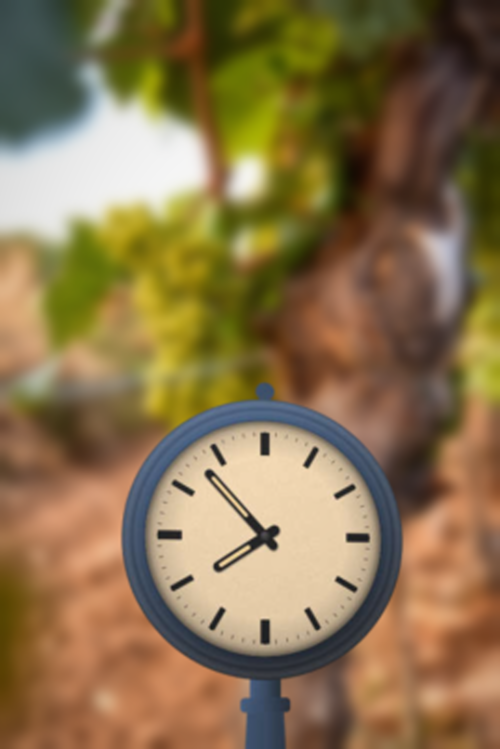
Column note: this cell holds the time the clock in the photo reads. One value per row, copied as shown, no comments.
7:53
